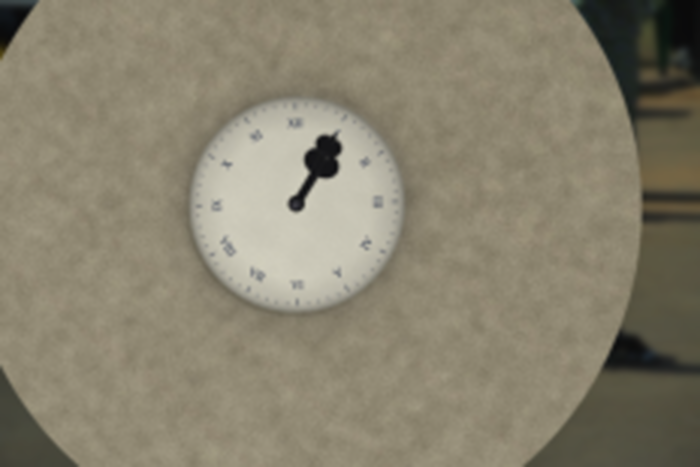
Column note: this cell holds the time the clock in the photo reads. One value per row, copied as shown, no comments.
1:05
